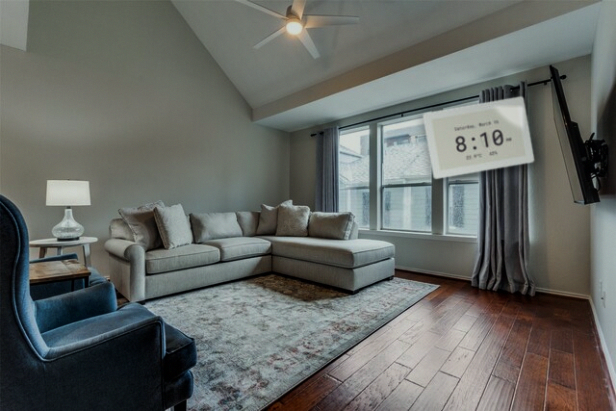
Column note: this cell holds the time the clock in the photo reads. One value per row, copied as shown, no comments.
8:10
